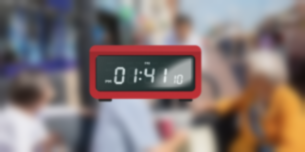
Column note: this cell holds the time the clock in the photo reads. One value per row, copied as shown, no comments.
1:41
